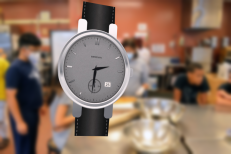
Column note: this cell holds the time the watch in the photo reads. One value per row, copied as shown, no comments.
2:31
